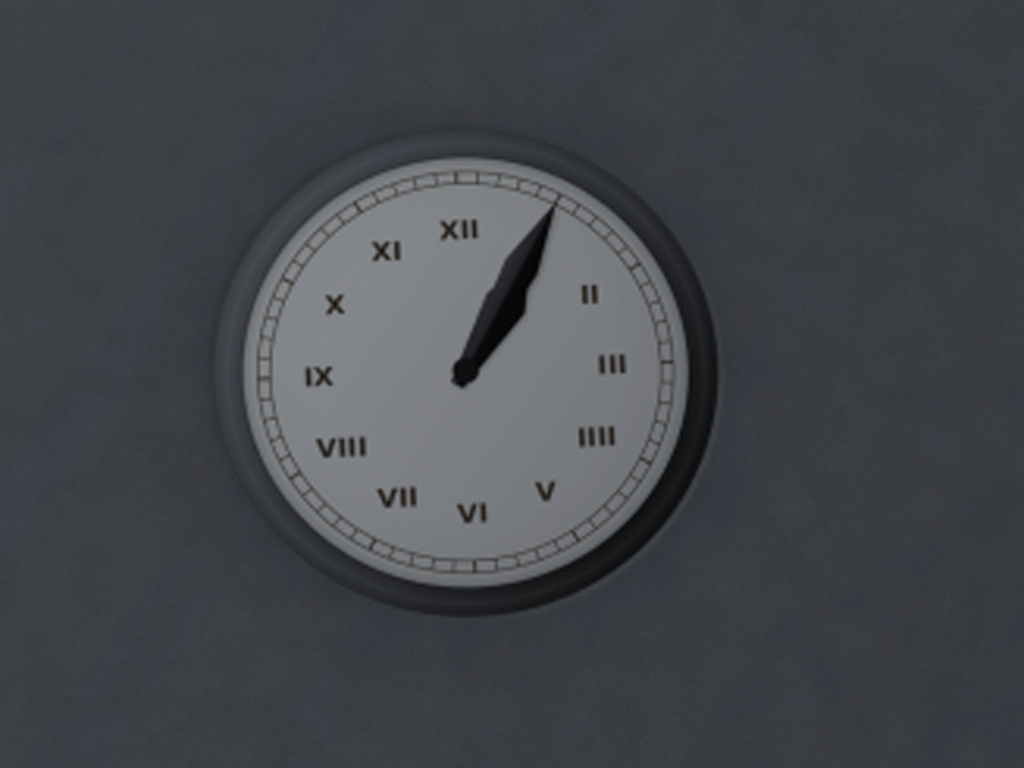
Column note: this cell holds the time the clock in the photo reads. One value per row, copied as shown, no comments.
1:05
